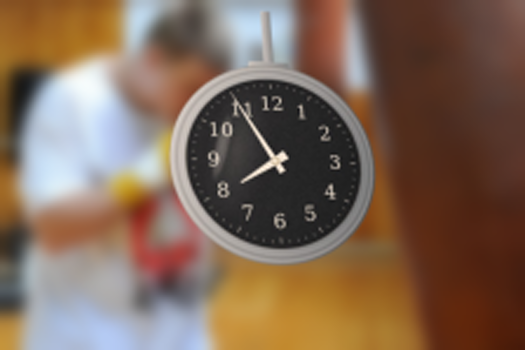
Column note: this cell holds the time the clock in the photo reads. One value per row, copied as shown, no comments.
7:55
